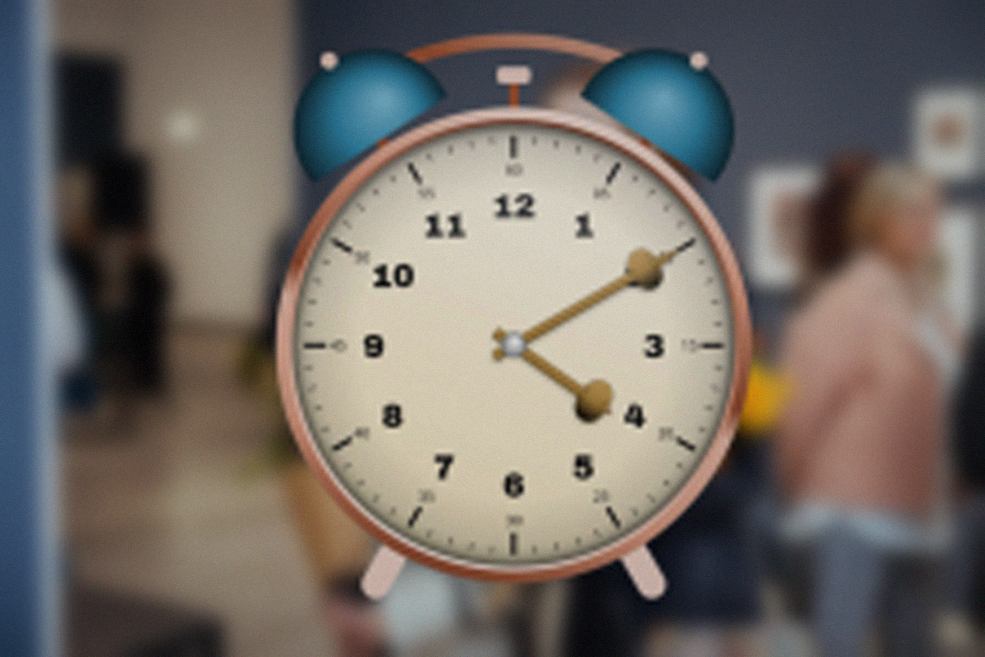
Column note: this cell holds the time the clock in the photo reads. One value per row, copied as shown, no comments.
4:10
